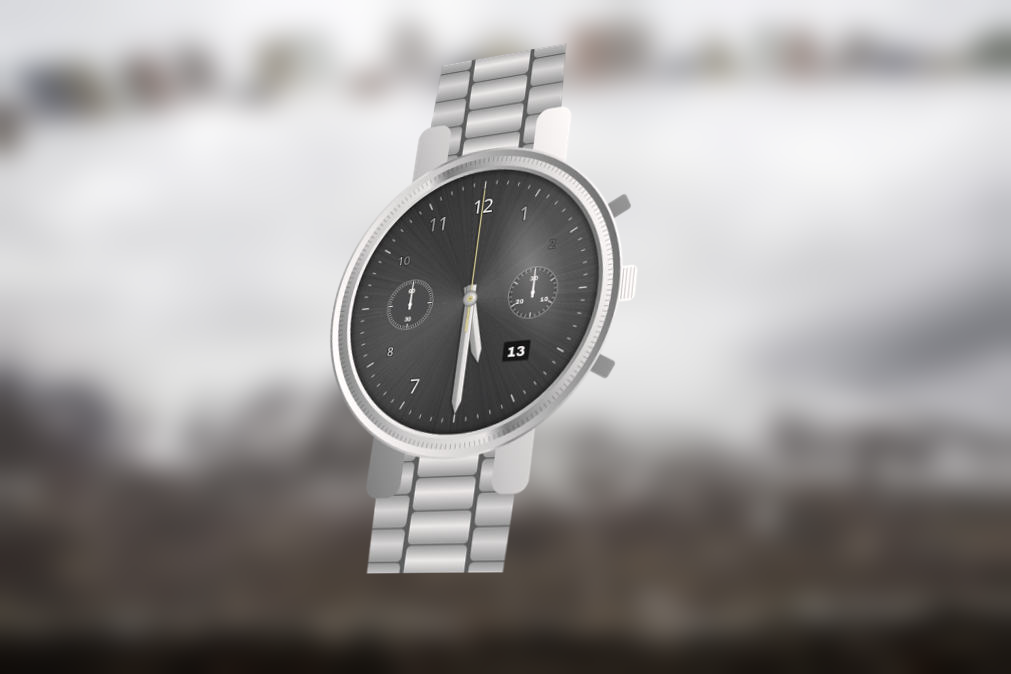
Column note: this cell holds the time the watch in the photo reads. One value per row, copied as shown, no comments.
5:30
